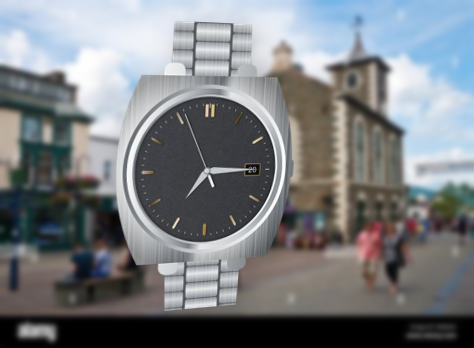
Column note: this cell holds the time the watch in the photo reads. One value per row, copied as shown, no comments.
7:14:56
